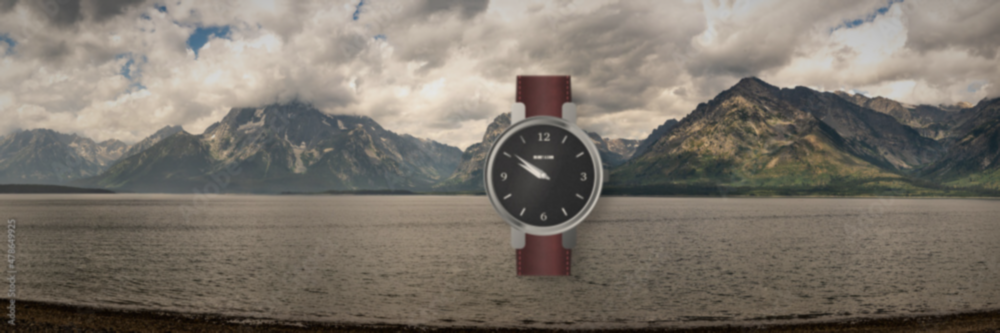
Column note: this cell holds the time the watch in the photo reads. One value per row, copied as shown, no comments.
9:51
